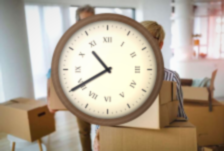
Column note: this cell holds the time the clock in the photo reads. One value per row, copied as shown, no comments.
10:40
